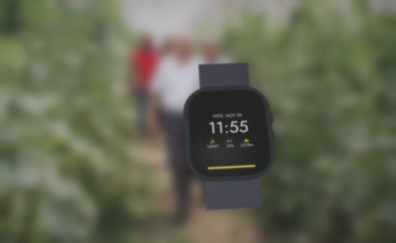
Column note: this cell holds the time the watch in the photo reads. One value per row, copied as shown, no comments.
11:55
